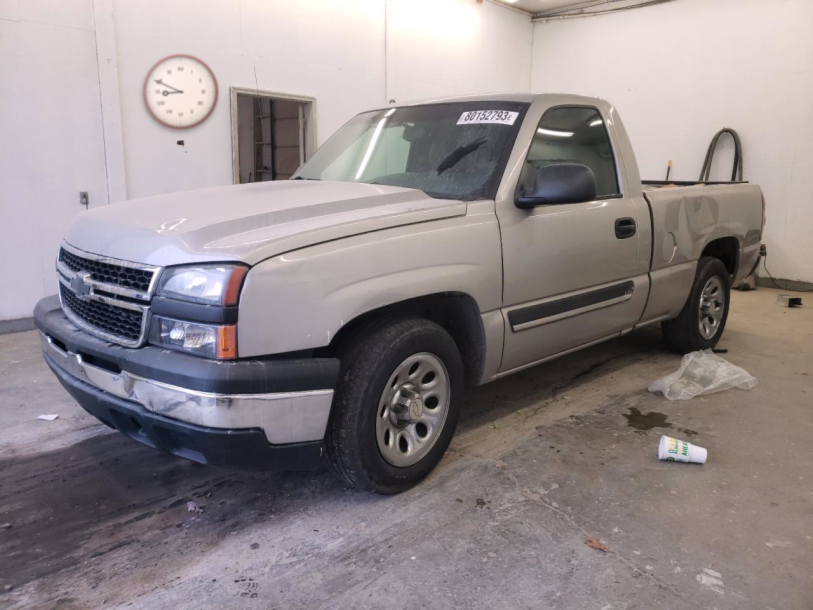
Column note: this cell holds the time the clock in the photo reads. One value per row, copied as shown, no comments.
8:49
